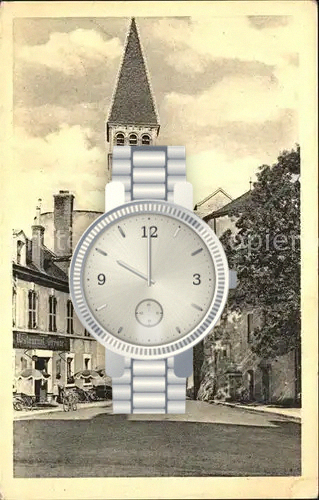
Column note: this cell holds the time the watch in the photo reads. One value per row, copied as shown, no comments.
10:00
